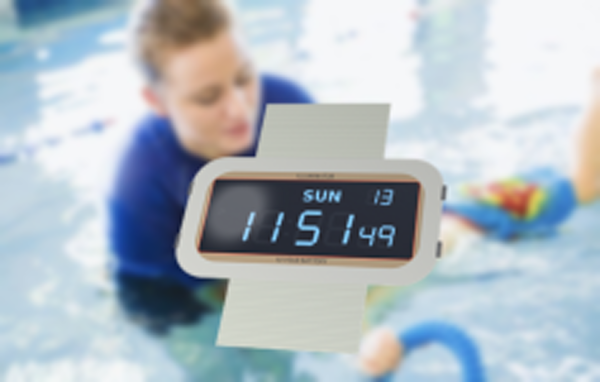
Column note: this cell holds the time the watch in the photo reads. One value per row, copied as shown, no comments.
11:51:49
